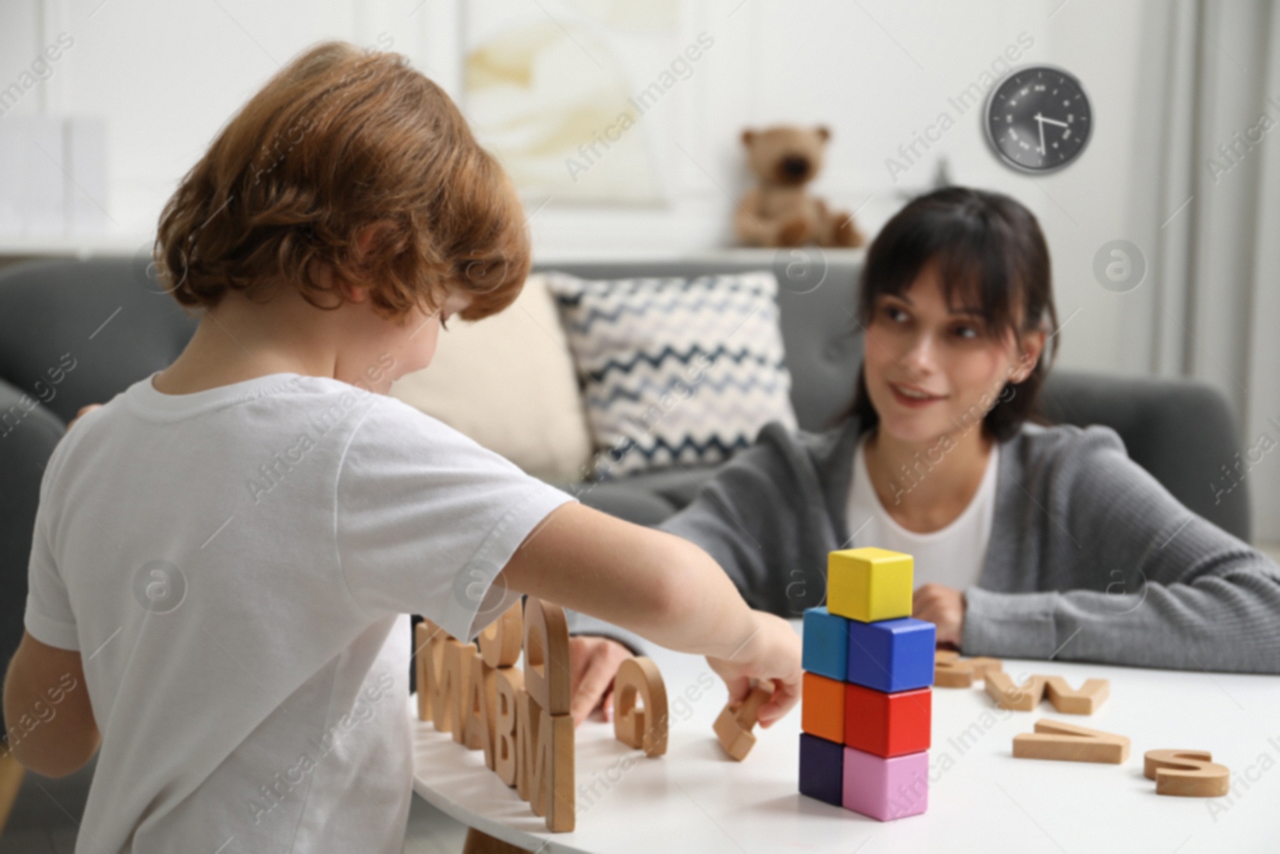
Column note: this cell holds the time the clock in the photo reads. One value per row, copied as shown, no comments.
3:29
